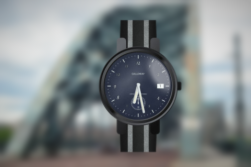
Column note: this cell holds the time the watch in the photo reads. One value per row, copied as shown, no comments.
6:28
